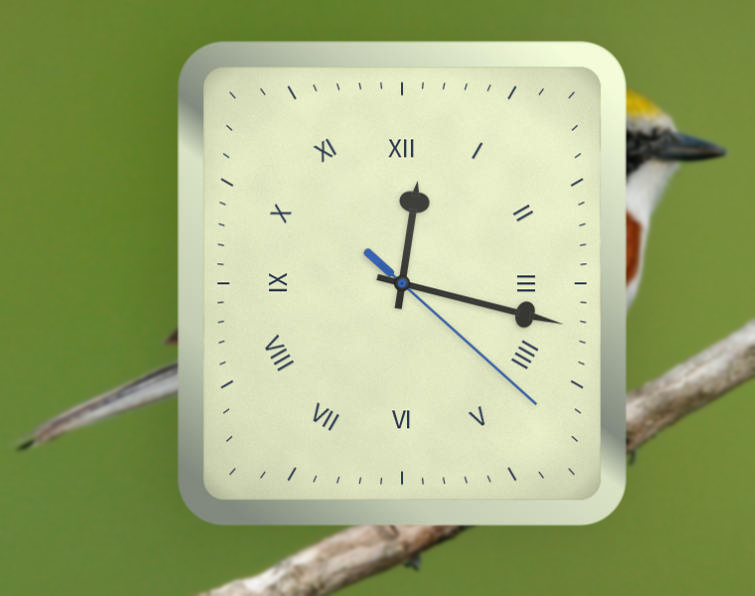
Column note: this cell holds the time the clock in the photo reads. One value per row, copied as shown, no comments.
12:17:22
